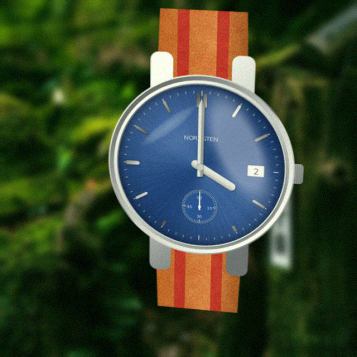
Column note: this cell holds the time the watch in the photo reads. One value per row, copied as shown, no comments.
4:00
